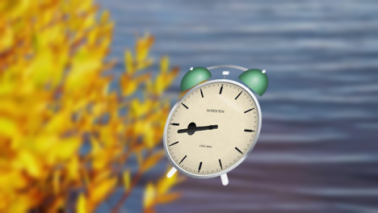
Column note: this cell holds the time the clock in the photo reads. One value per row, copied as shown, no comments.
8:43
